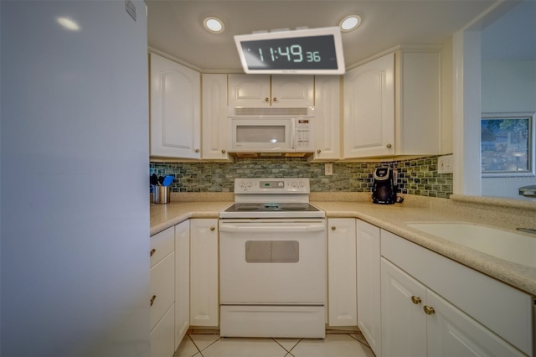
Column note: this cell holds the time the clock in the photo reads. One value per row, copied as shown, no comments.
11:49:36
